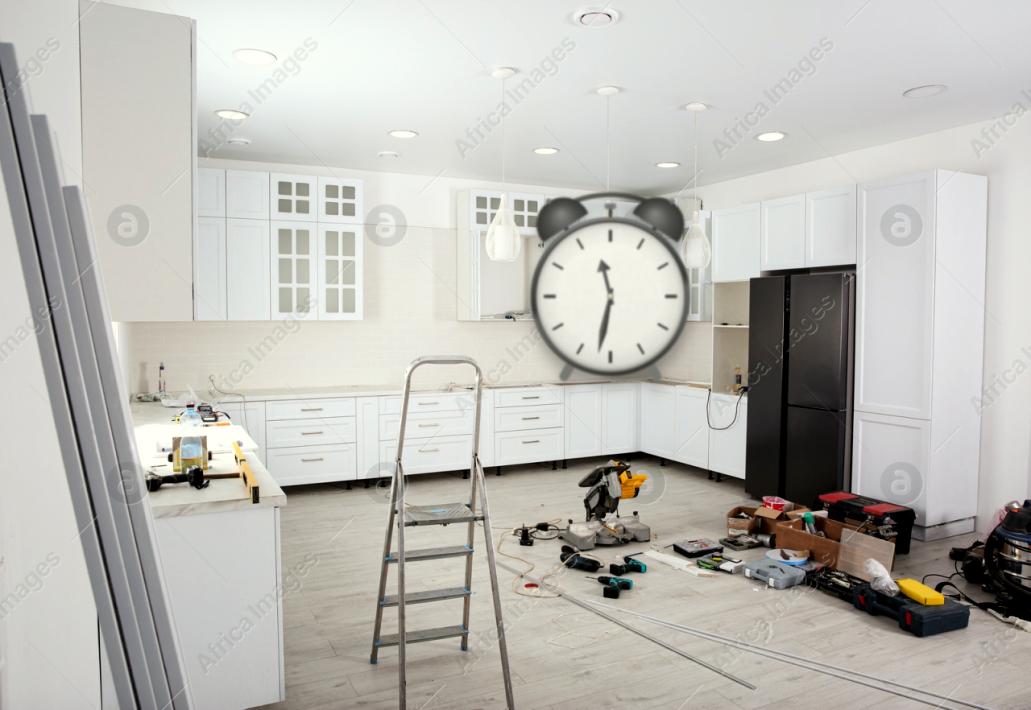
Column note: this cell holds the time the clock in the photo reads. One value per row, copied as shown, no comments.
11:32
